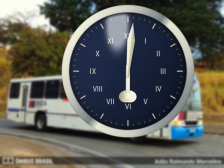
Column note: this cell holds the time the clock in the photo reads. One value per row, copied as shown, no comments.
6:01
